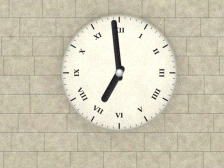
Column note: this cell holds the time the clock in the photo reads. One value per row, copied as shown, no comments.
6:59
